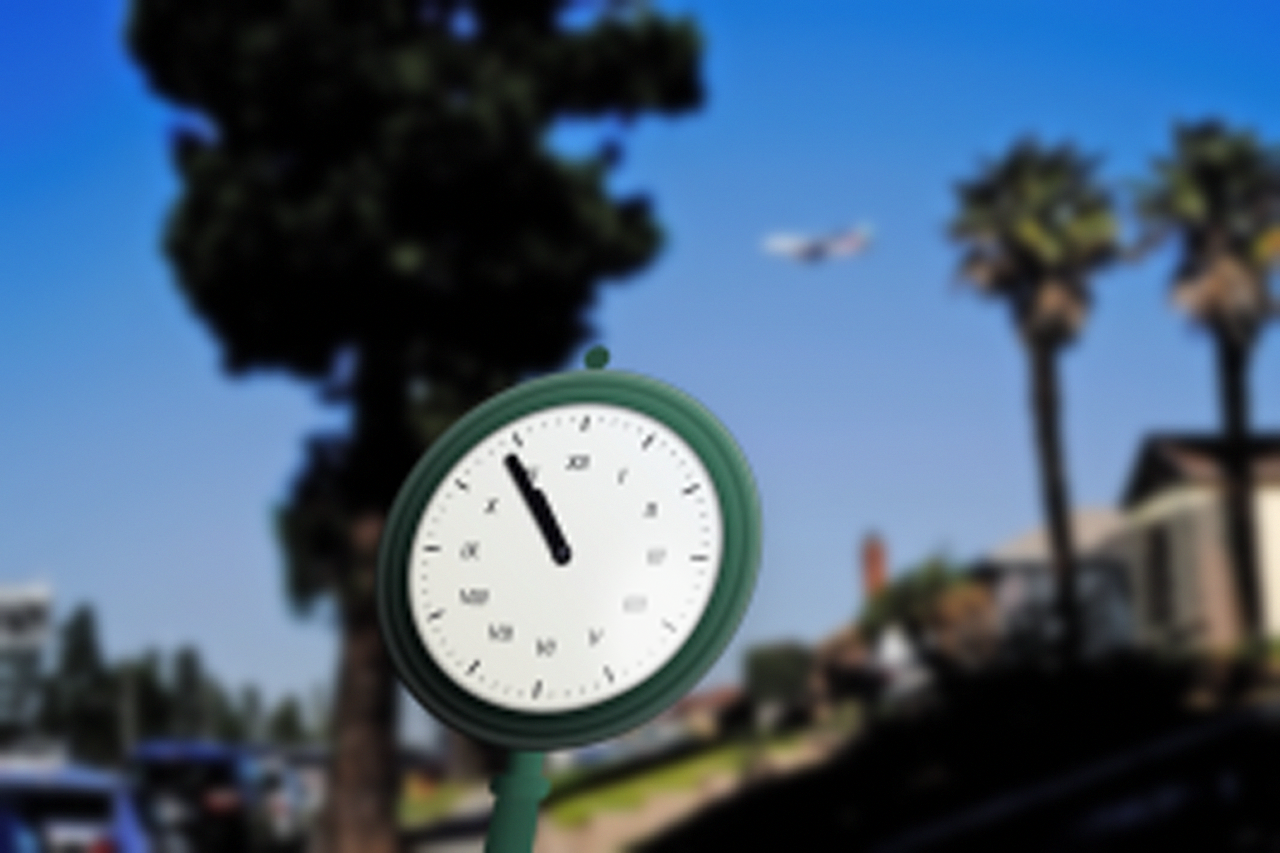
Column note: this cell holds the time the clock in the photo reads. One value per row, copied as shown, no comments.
10:54
